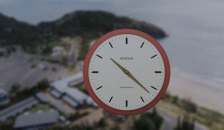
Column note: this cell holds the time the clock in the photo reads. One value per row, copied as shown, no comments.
10:22
